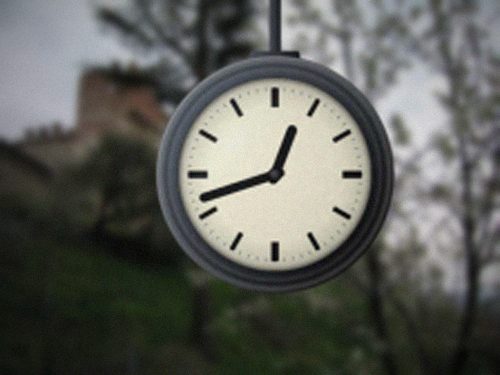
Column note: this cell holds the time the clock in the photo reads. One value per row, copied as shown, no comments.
12:42
